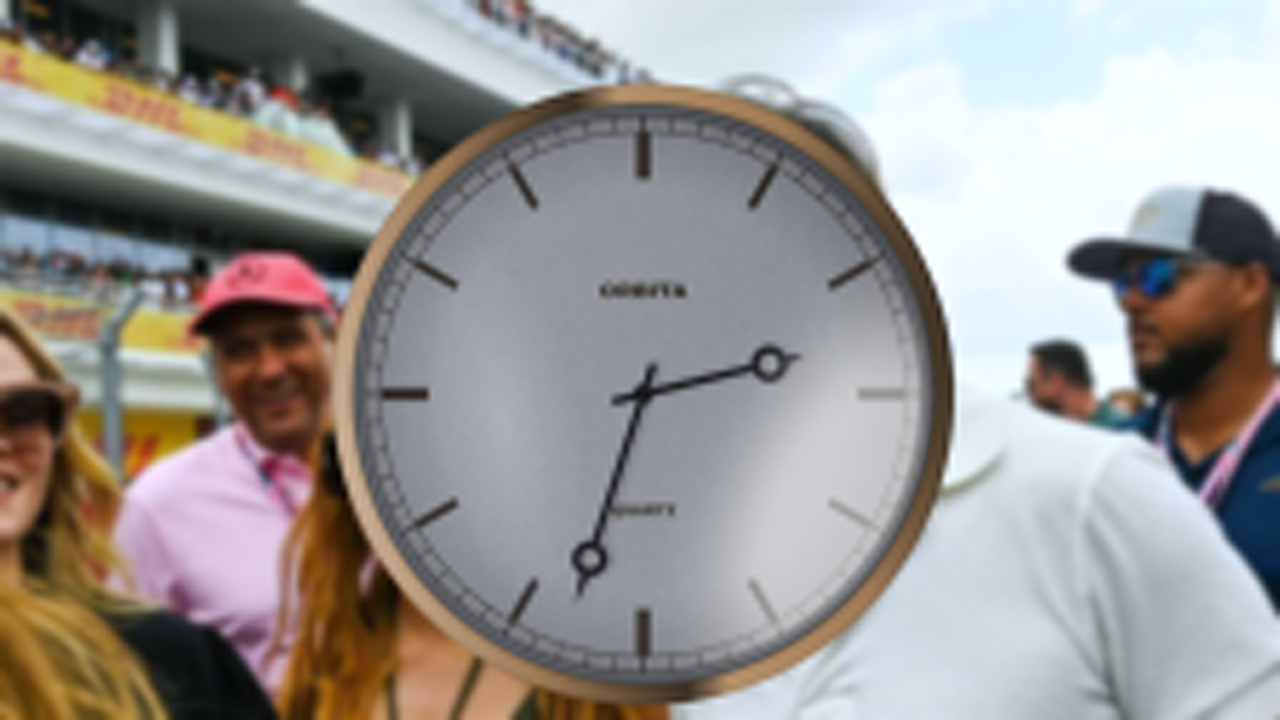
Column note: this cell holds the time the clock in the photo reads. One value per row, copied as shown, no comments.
2:33
